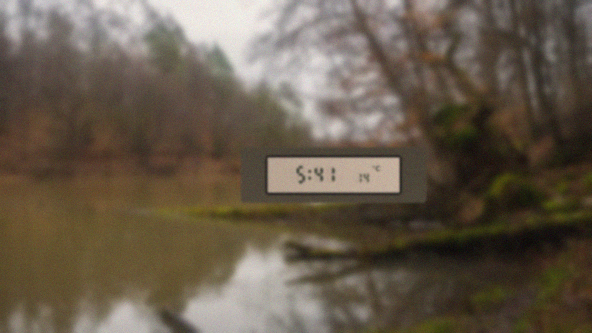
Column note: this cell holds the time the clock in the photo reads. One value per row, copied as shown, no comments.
5:41
